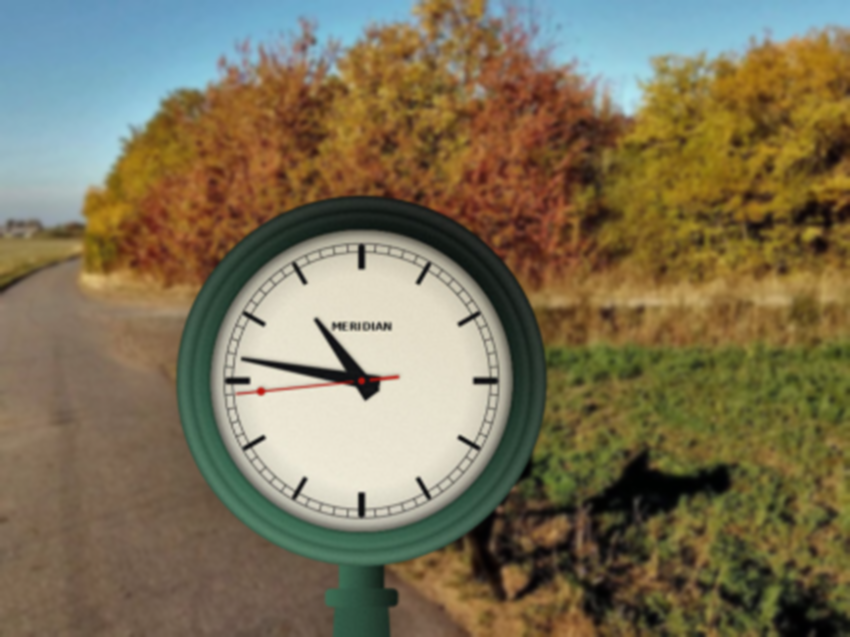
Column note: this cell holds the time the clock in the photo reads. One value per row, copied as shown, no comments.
10:46:44
